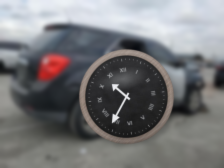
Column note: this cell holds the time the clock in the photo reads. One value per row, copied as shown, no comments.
10:36
